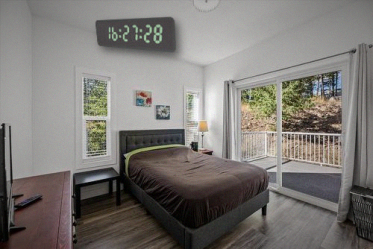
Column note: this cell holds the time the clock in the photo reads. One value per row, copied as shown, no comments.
16:27:28
